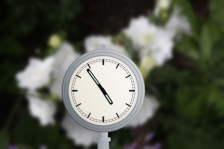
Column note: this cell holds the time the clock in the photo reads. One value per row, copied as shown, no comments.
4:54
